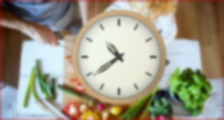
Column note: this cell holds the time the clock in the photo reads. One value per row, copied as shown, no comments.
10:39
